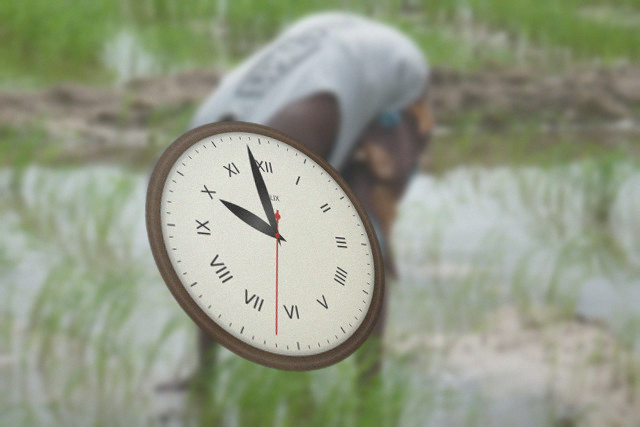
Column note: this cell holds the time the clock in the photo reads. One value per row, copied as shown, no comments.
9:58:32
